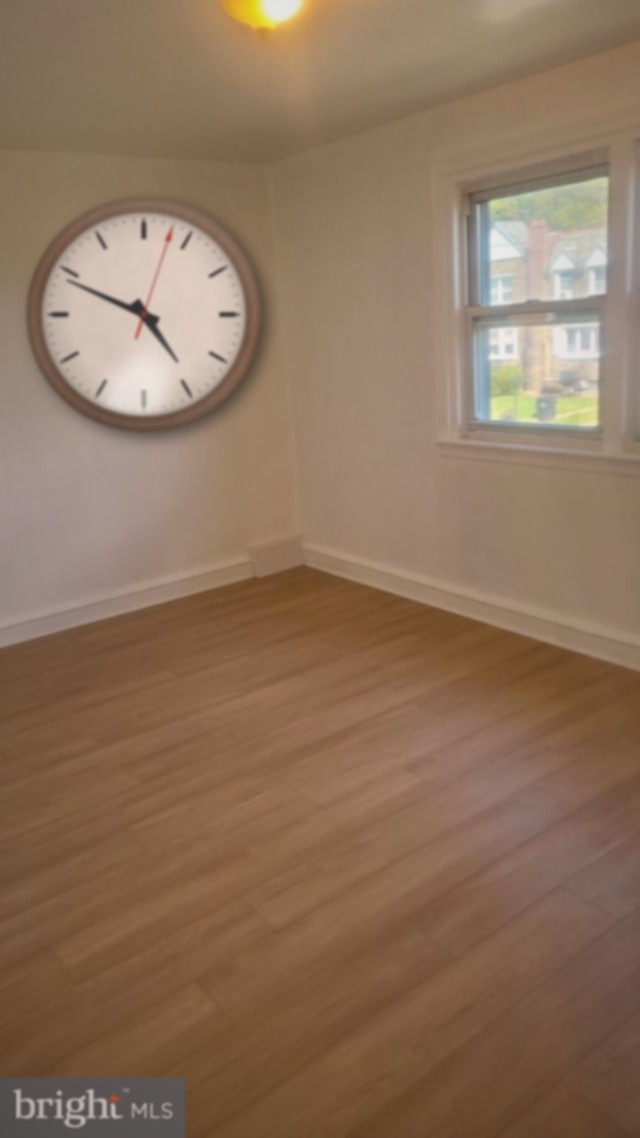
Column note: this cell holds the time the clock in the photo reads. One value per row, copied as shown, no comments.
4:49:03
